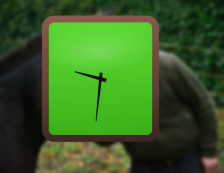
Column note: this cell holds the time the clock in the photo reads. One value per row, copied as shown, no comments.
9:31
